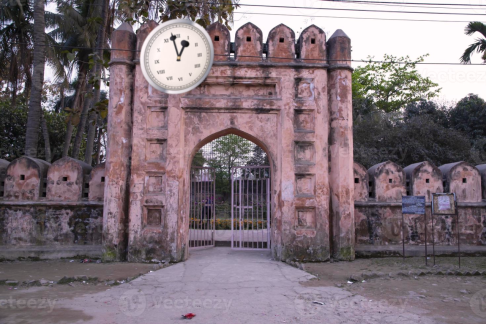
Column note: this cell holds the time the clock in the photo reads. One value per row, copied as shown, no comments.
12:58
